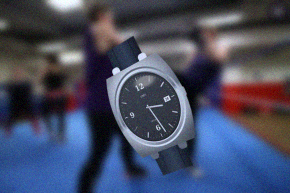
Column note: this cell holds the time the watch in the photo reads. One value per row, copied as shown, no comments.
3:28
